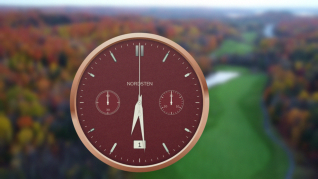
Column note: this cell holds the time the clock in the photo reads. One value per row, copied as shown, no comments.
6:29
